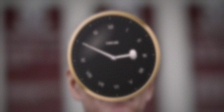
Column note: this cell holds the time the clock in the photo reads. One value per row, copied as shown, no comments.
2:50
